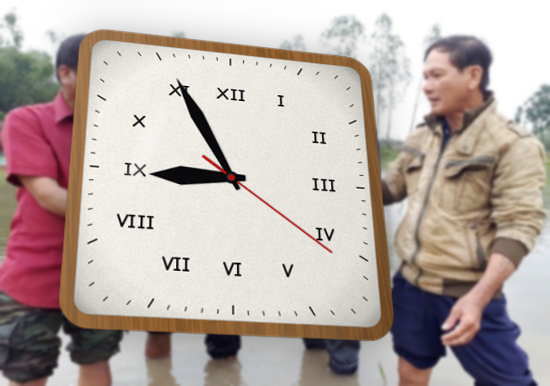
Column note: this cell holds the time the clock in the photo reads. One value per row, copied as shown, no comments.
8:55:21
